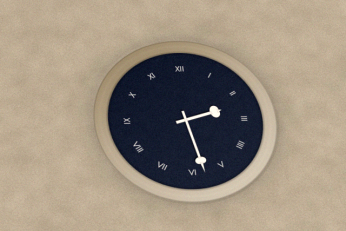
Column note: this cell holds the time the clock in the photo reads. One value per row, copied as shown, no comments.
2:28
